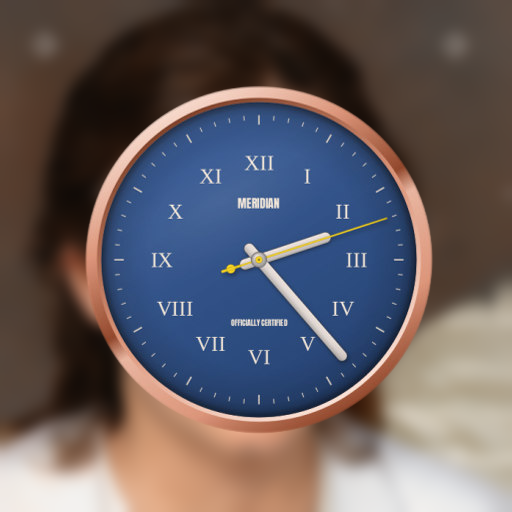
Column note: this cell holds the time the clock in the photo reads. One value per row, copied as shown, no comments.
2:23:12
